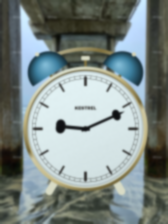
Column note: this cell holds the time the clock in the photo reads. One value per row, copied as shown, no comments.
9:11
